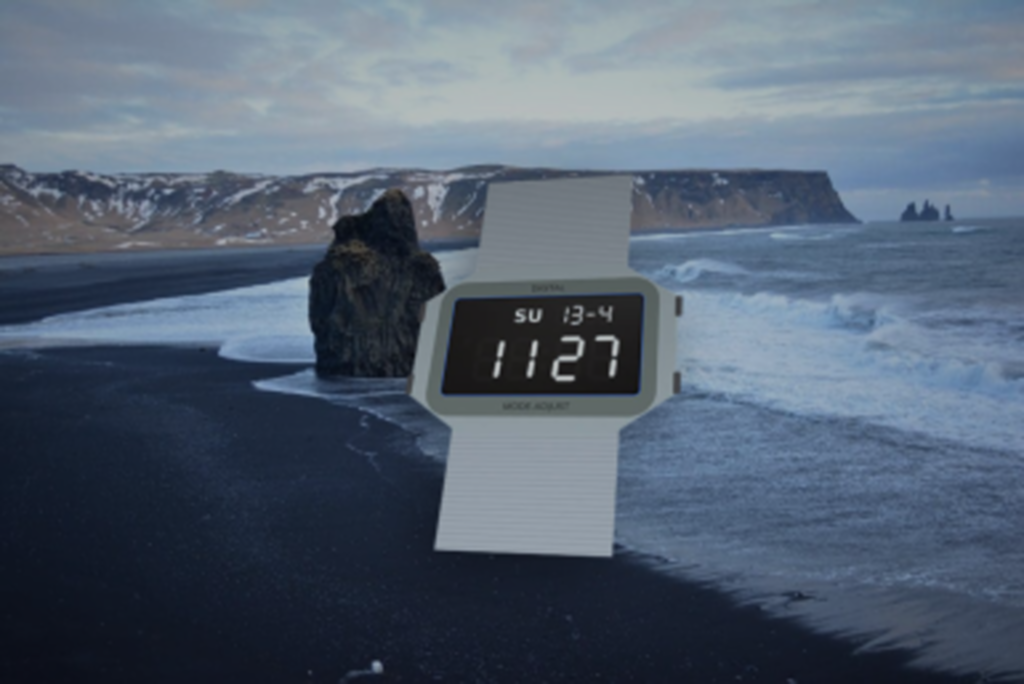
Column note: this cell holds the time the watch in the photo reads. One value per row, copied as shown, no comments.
11:27
